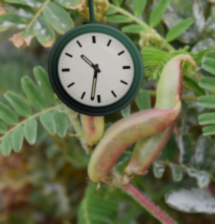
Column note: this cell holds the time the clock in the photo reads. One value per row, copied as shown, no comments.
10:32
